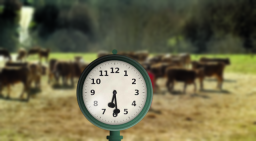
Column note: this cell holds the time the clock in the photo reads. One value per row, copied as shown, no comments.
6:29
